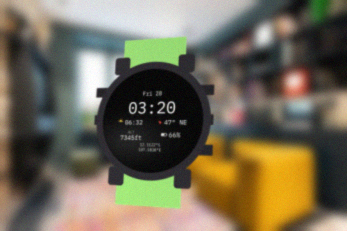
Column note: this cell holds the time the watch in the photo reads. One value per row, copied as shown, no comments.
3:20
